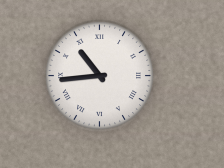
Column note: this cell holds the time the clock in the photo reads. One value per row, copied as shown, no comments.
10:44
